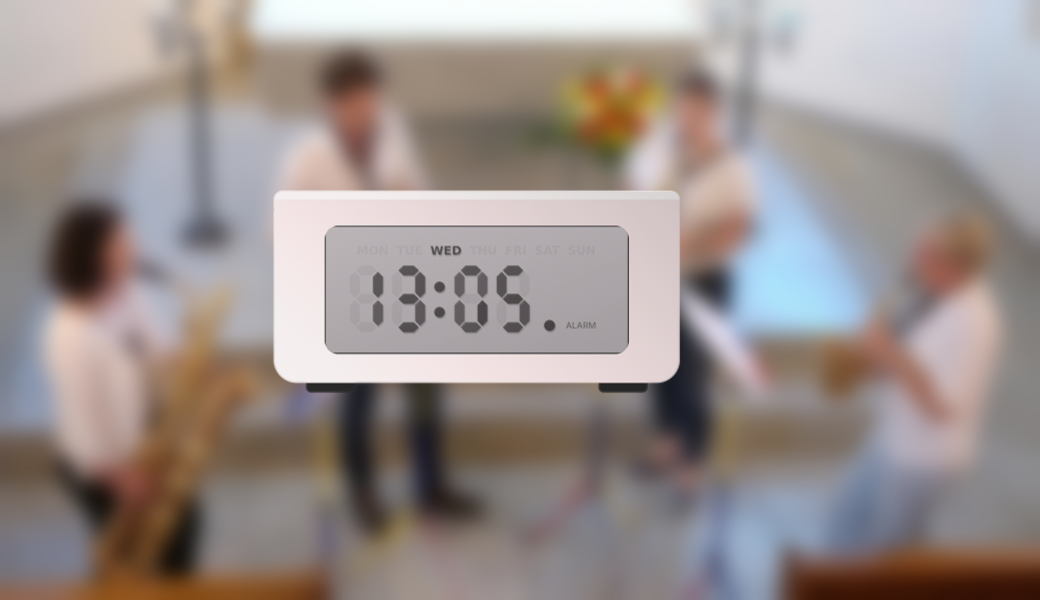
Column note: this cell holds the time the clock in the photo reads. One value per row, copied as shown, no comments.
13:05
